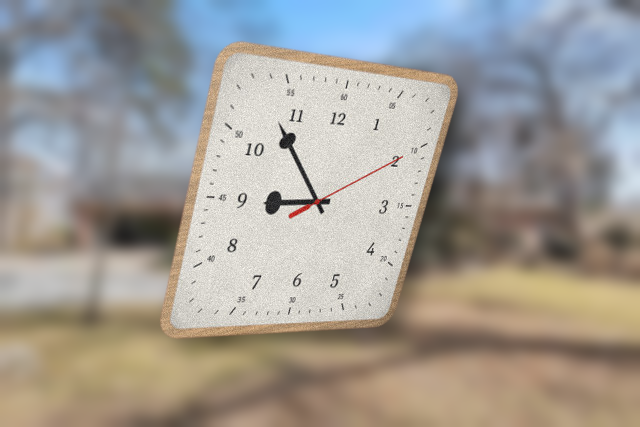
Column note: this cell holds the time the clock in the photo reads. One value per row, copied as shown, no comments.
8:53:10
